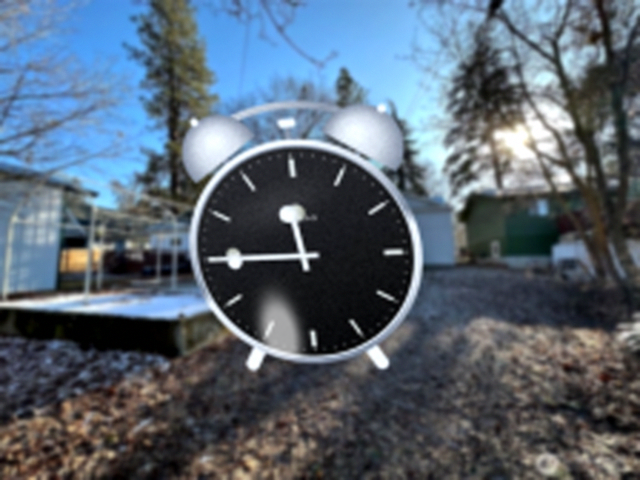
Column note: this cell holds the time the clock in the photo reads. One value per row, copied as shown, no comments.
11:45
